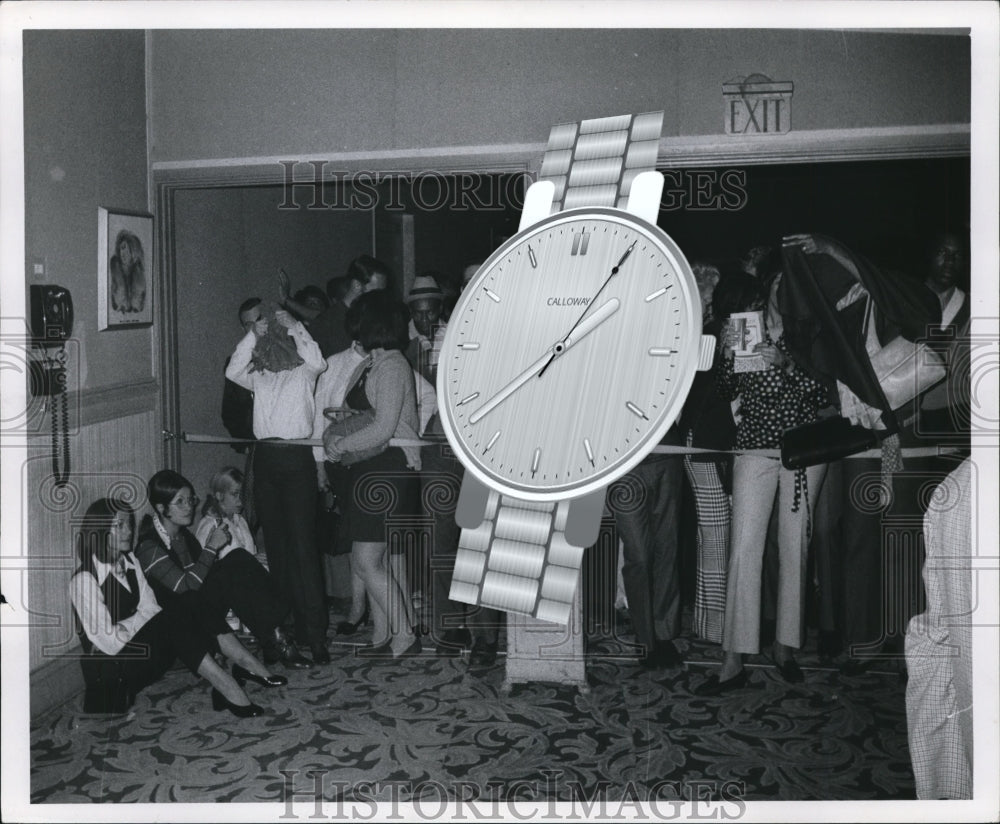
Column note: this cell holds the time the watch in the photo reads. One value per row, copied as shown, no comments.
1:38:05
